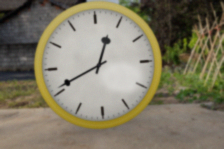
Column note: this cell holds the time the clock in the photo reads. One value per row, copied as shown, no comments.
12:41
